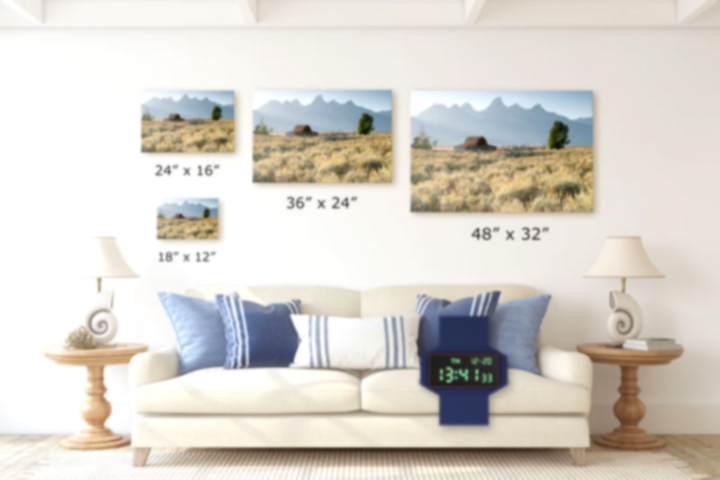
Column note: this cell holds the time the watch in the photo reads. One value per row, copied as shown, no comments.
13:41
